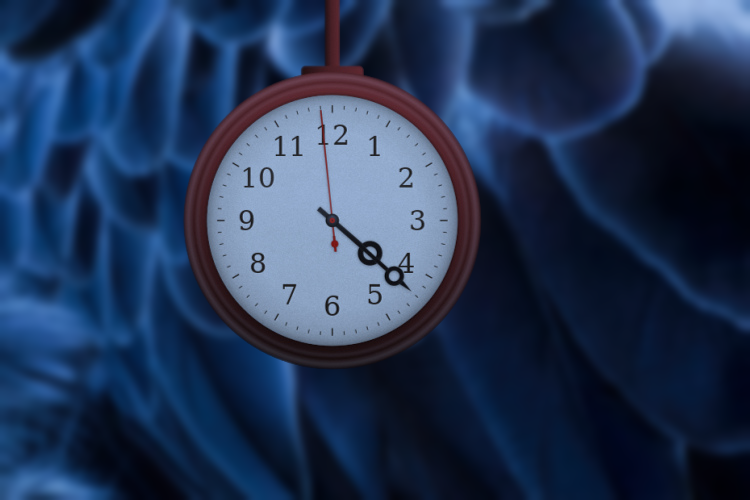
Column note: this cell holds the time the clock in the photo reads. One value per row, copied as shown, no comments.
4:21:59
